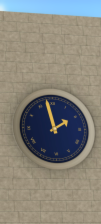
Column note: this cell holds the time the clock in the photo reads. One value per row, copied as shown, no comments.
1:58
